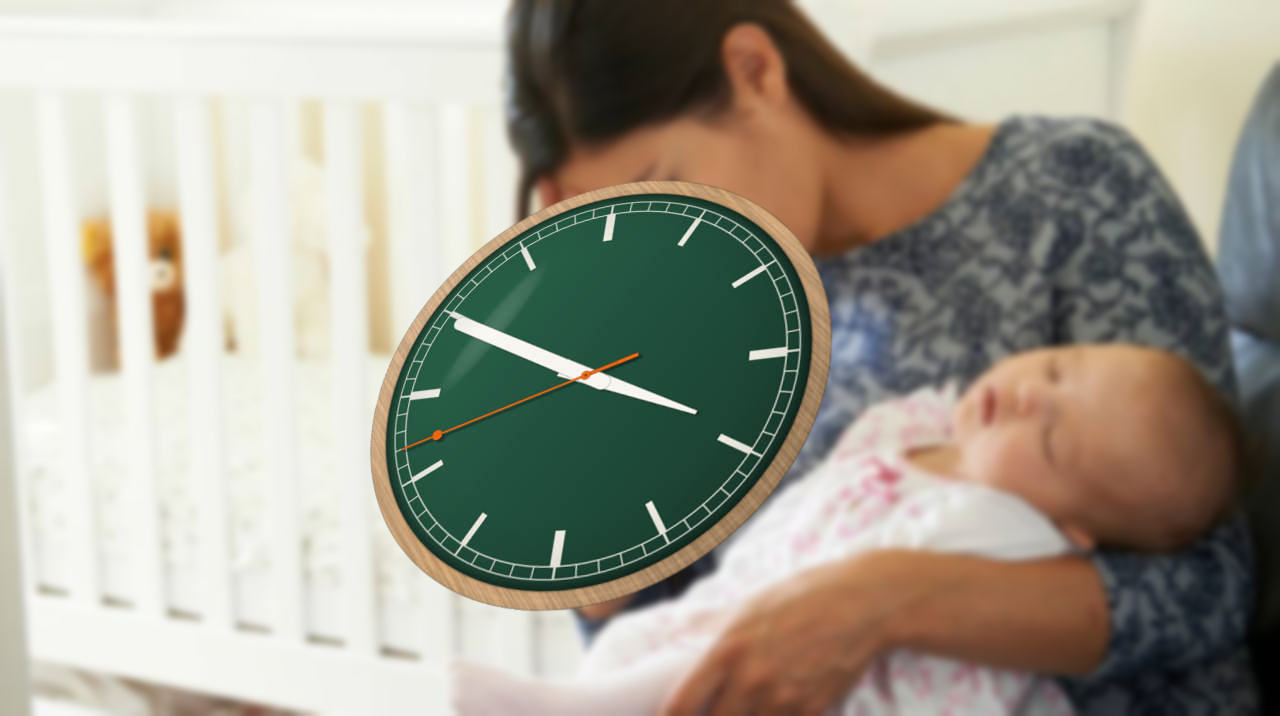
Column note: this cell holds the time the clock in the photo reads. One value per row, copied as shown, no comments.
3:49:42
